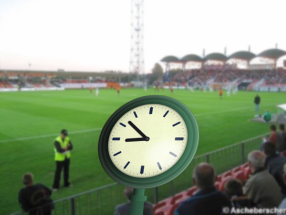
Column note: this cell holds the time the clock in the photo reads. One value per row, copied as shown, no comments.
8:52
